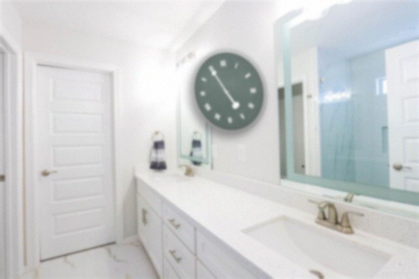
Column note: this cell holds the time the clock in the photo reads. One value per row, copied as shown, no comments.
4:55
